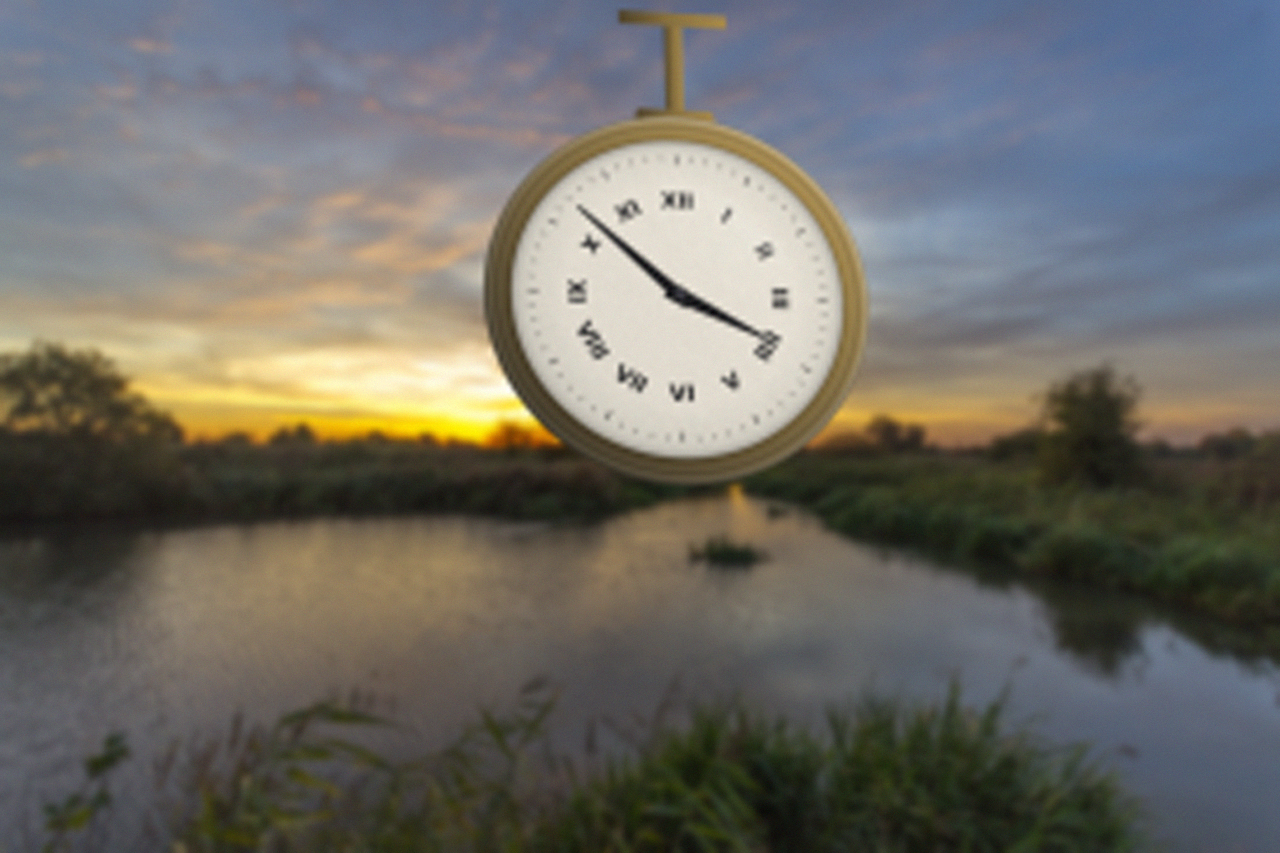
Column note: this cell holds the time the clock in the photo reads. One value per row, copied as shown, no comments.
3:52
